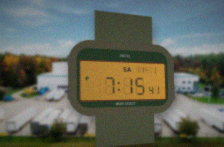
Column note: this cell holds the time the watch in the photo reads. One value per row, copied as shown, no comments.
7:15
